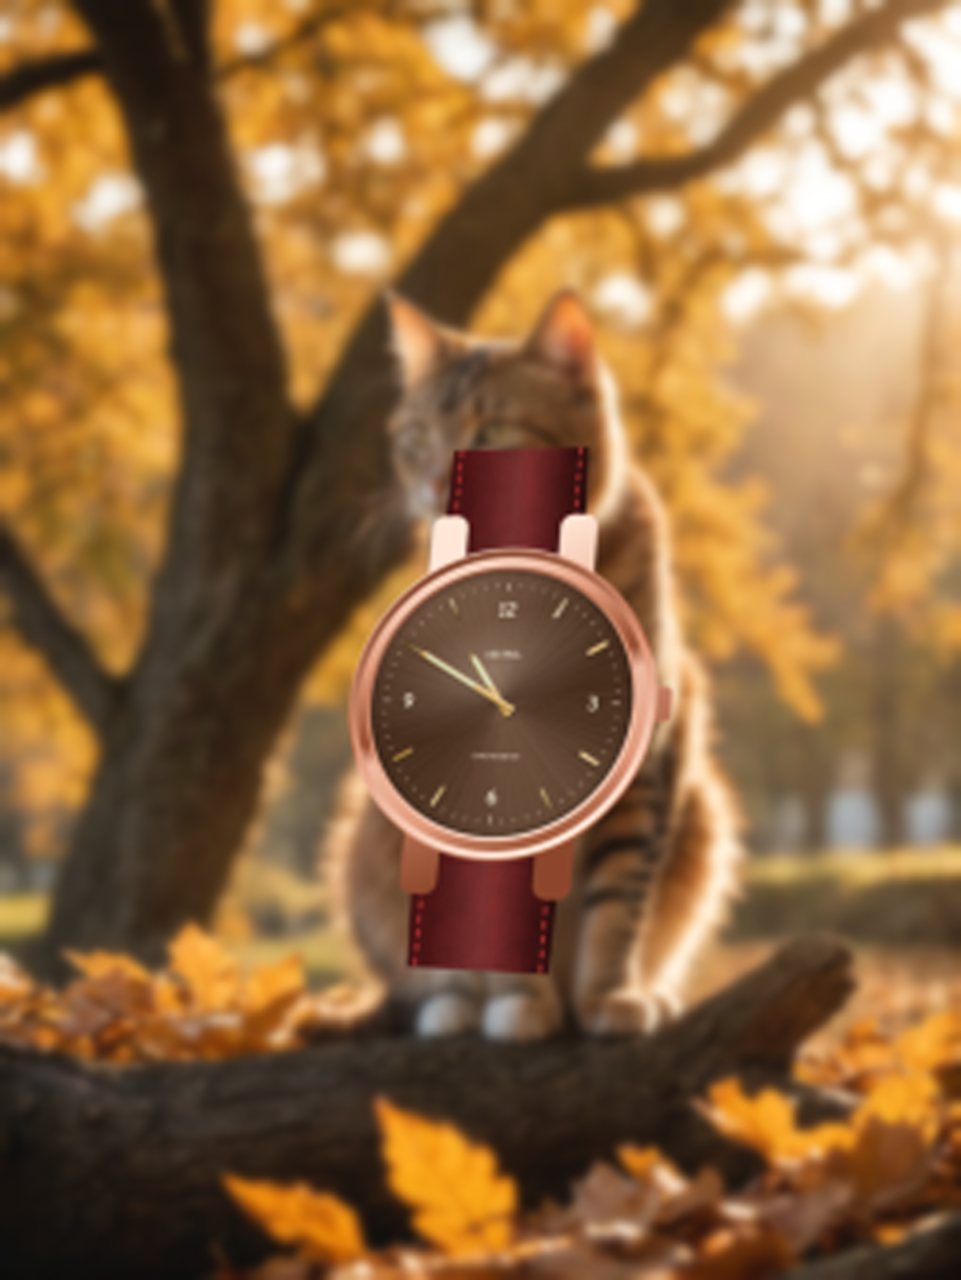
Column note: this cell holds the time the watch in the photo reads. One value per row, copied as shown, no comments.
10:50
